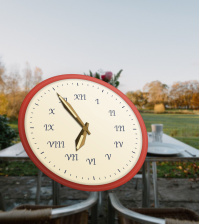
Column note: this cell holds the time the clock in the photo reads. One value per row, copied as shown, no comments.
6:55
